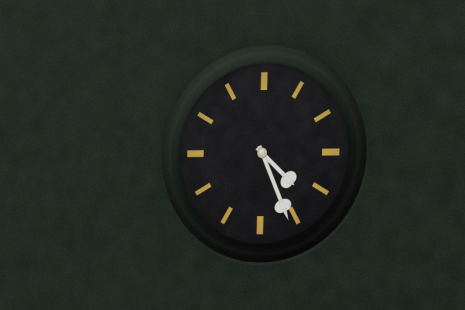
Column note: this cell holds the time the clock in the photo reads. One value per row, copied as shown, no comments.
4:26
